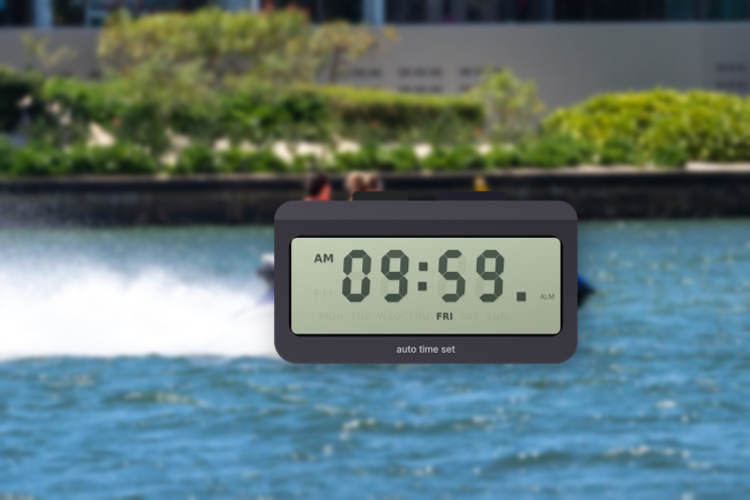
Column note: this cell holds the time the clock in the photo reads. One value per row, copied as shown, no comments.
9:59
